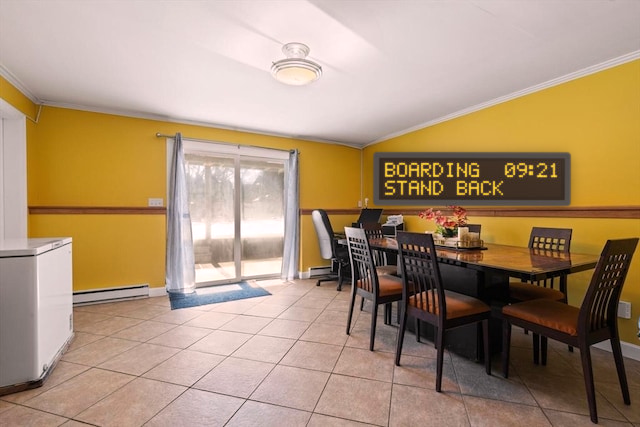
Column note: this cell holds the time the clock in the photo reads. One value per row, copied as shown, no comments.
9:21
